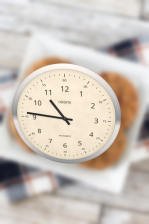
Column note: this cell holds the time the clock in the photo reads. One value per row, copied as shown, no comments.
10:46
